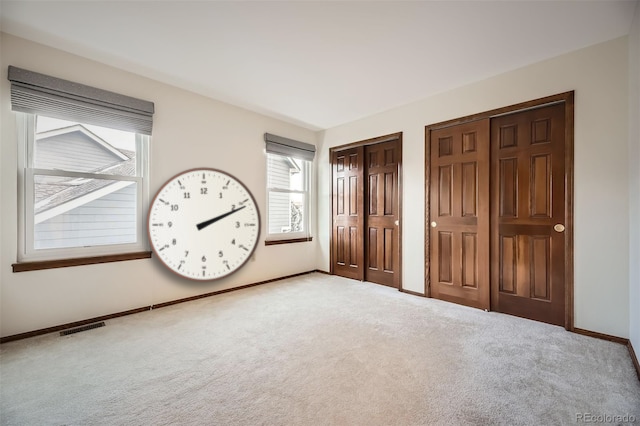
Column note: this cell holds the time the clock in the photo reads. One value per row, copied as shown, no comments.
2:11
